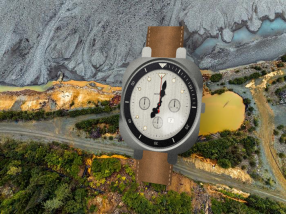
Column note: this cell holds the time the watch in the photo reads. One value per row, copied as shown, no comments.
7:02
